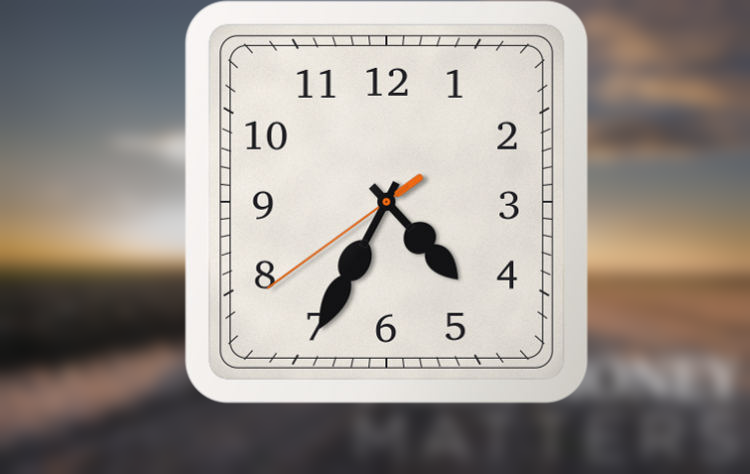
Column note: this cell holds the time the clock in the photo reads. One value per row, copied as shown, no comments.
4:34:39
